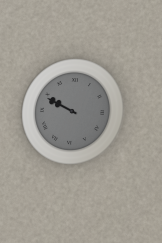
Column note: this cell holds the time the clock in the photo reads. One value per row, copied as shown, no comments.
9:49
